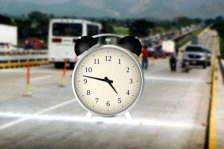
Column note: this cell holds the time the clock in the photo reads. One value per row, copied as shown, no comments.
4:47
